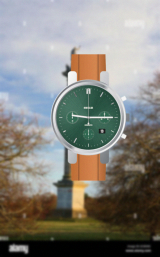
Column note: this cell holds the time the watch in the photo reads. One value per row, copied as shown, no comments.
9:15
